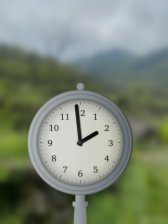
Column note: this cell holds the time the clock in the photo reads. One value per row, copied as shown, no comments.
1:59
